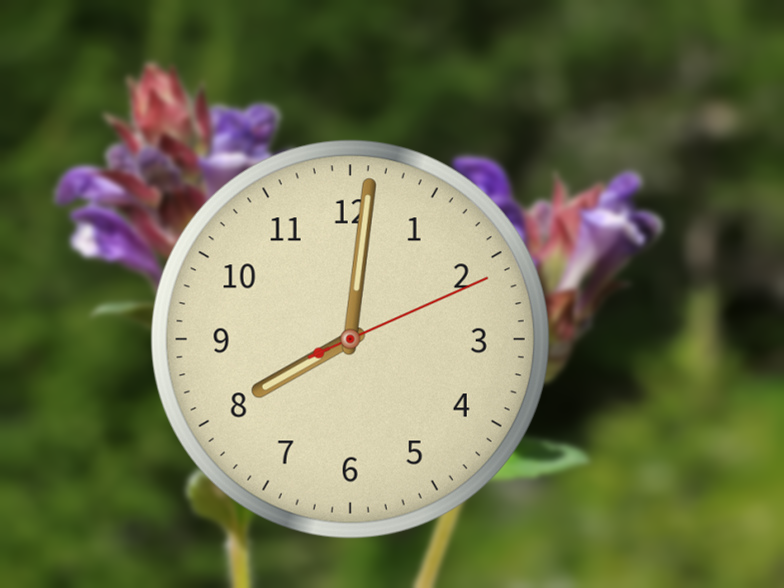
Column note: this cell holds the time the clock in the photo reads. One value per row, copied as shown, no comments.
8:01:11
